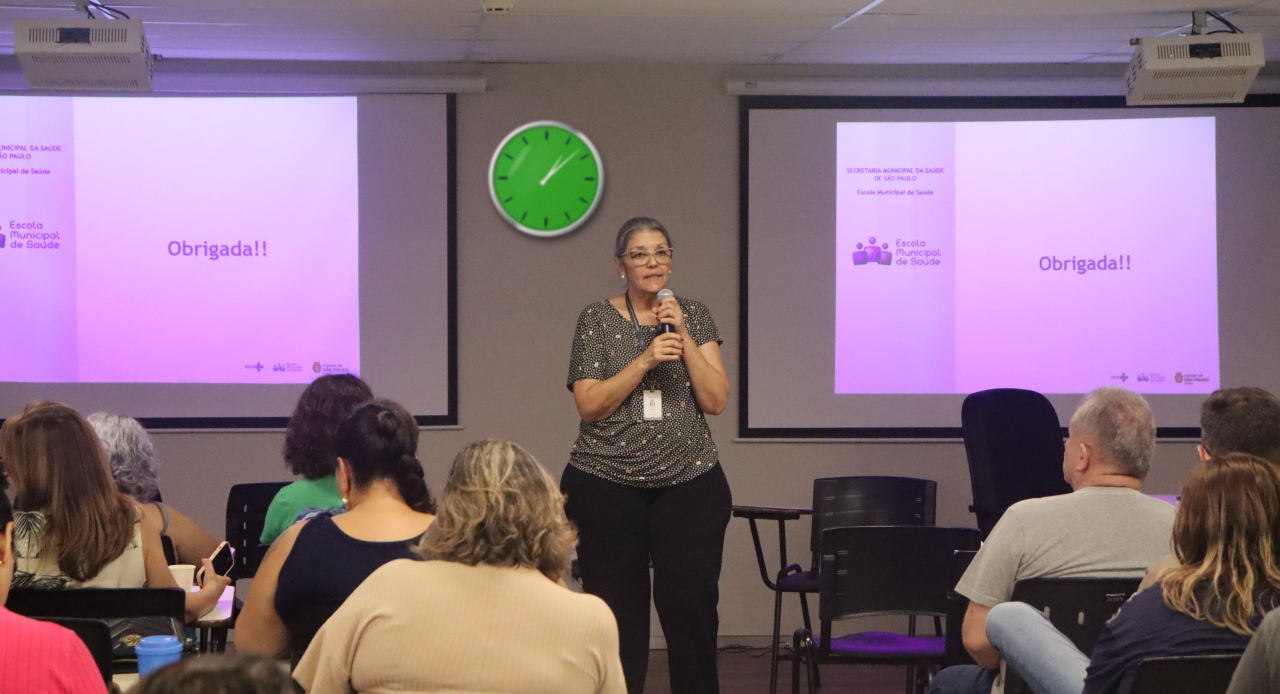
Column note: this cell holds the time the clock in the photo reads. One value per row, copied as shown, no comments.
1:08
